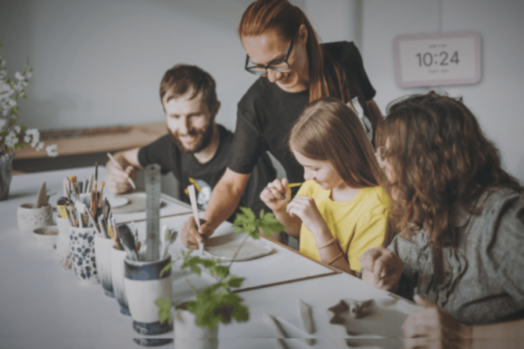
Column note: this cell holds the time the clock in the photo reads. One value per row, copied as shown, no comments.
10:24
